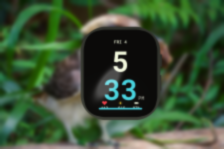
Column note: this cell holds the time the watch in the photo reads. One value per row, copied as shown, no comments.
5:33
